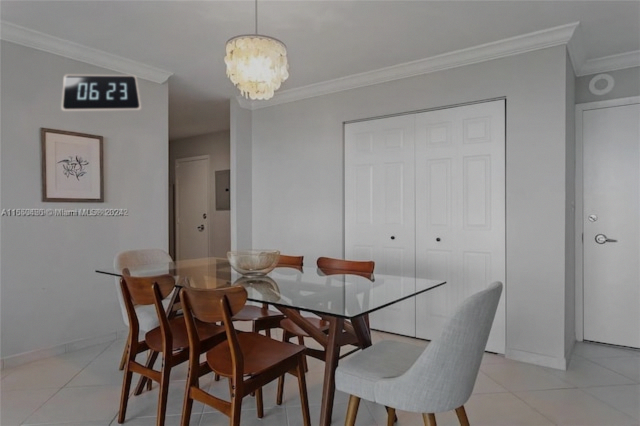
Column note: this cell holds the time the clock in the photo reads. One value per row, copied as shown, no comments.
6:23
